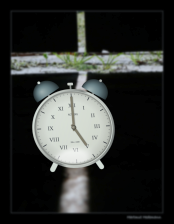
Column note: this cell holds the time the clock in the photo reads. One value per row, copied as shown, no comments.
5:00
